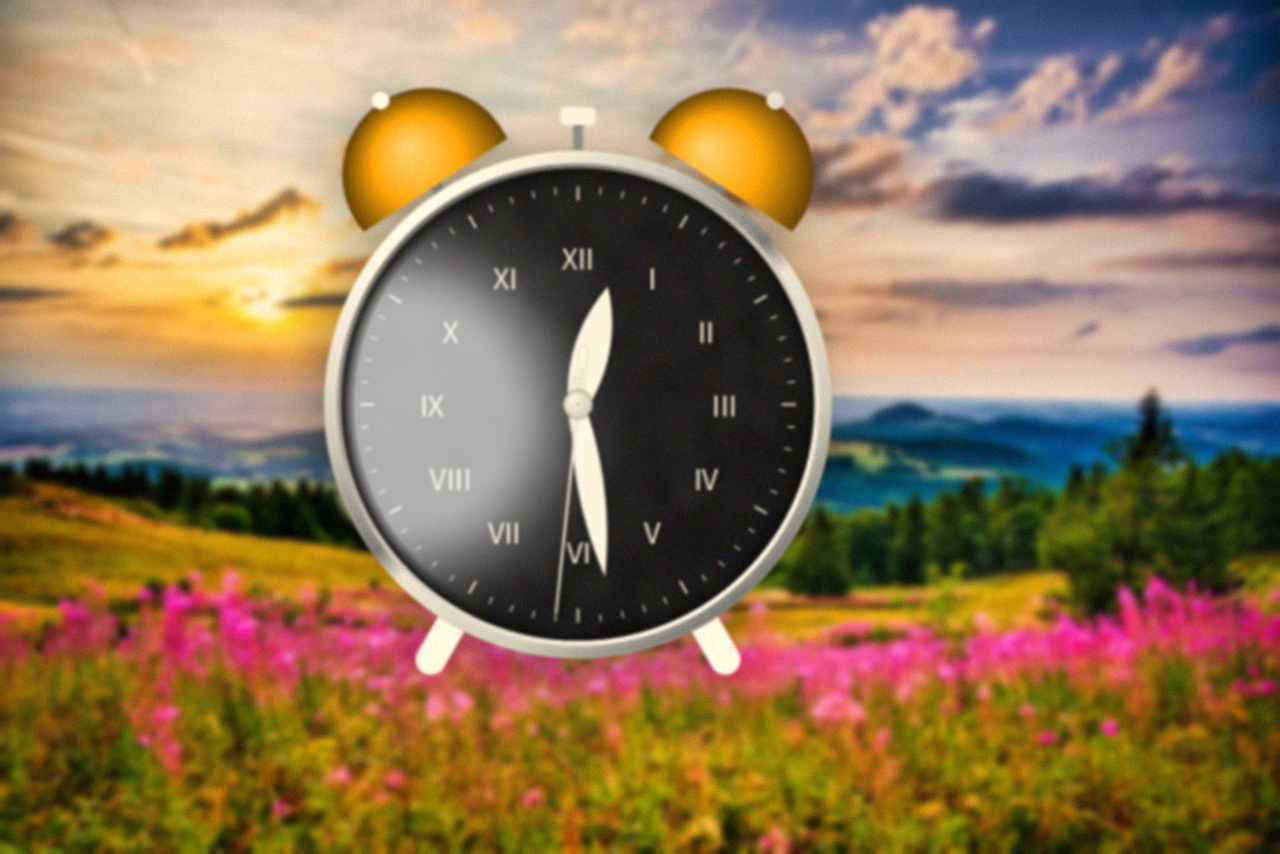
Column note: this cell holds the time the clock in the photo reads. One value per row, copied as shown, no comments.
12:28:31
